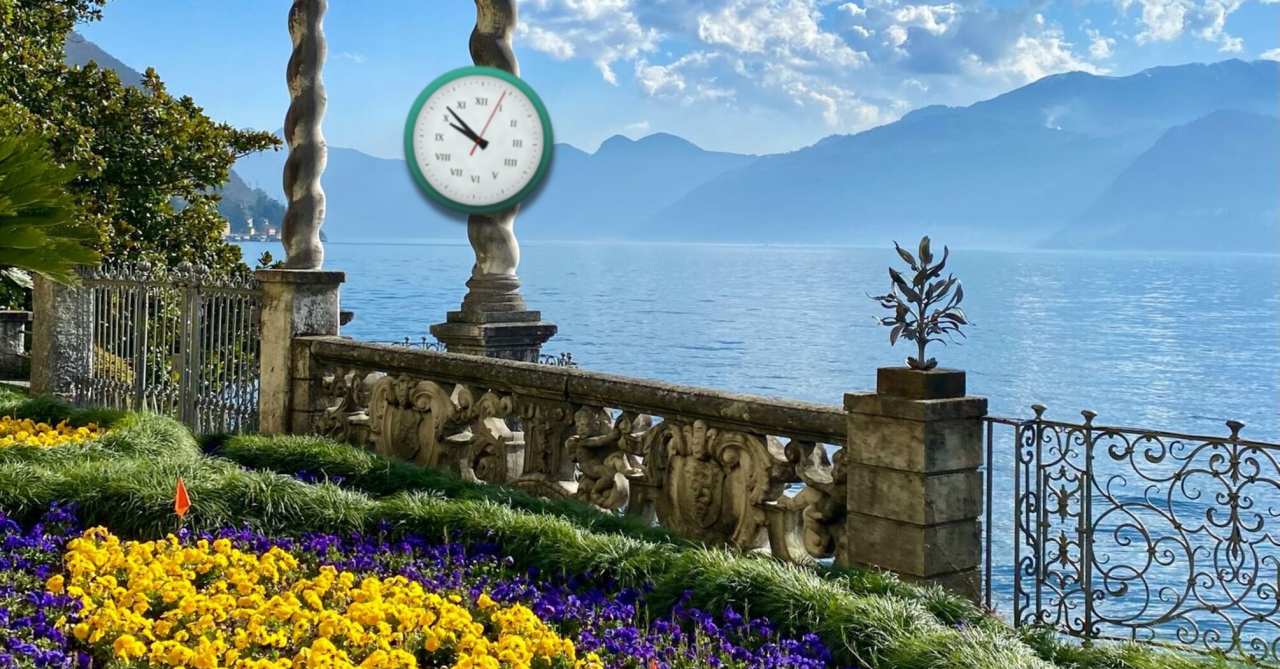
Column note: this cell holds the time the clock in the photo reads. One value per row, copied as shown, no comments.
9:52:04
